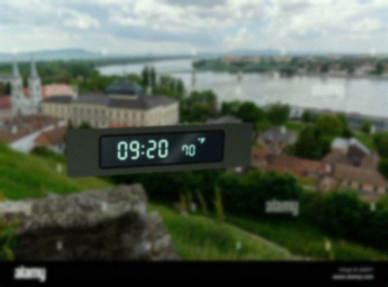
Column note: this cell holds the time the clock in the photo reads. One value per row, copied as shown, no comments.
9:20
